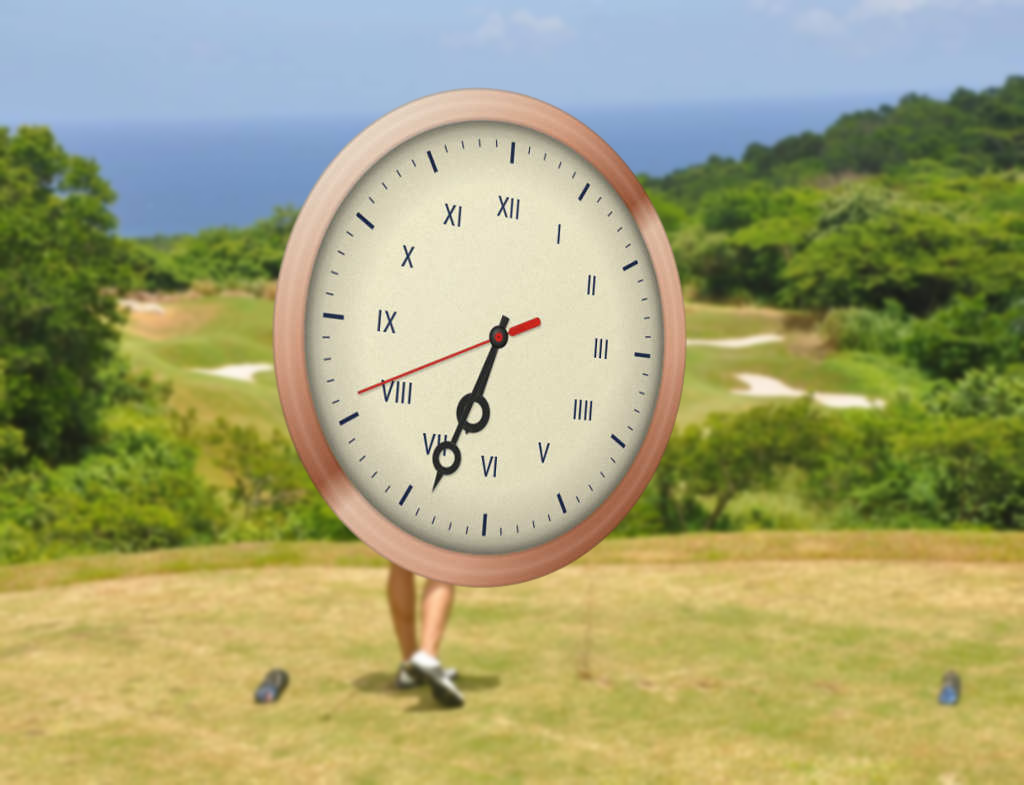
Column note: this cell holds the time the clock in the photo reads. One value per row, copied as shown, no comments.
6:33:41
